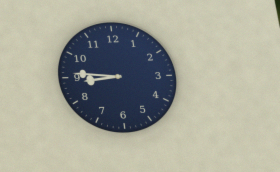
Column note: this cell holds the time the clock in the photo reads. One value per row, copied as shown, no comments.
8:46
